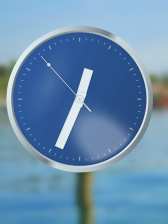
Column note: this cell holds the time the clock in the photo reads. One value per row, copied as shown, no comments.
12:33:53
